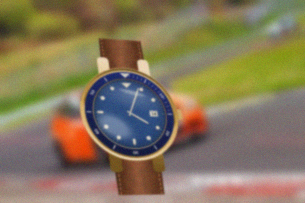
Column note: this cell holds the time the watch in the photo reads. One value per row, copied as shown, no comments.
4:04
